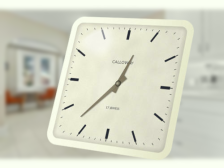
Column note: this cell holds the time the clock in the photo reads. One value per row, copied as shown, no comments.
12:37
